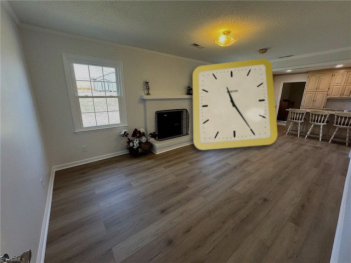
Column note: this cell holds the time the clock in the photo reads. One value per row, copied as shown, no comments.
11:25
